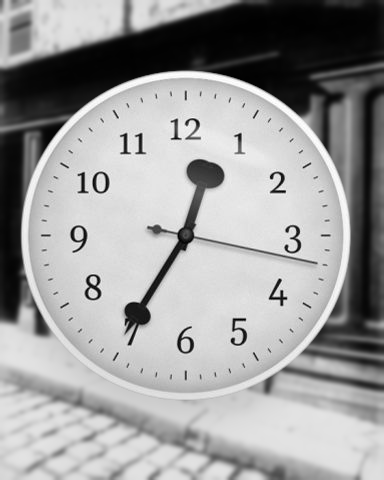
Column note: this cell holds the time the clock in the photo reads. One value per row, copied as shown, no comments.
12:35:17
